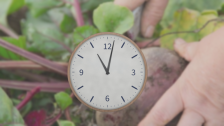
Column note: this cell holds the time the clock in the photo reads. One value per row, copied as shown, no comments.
11:02
